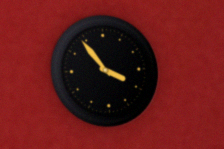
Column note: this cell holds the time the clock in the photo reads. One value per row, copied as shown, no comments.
3:54
